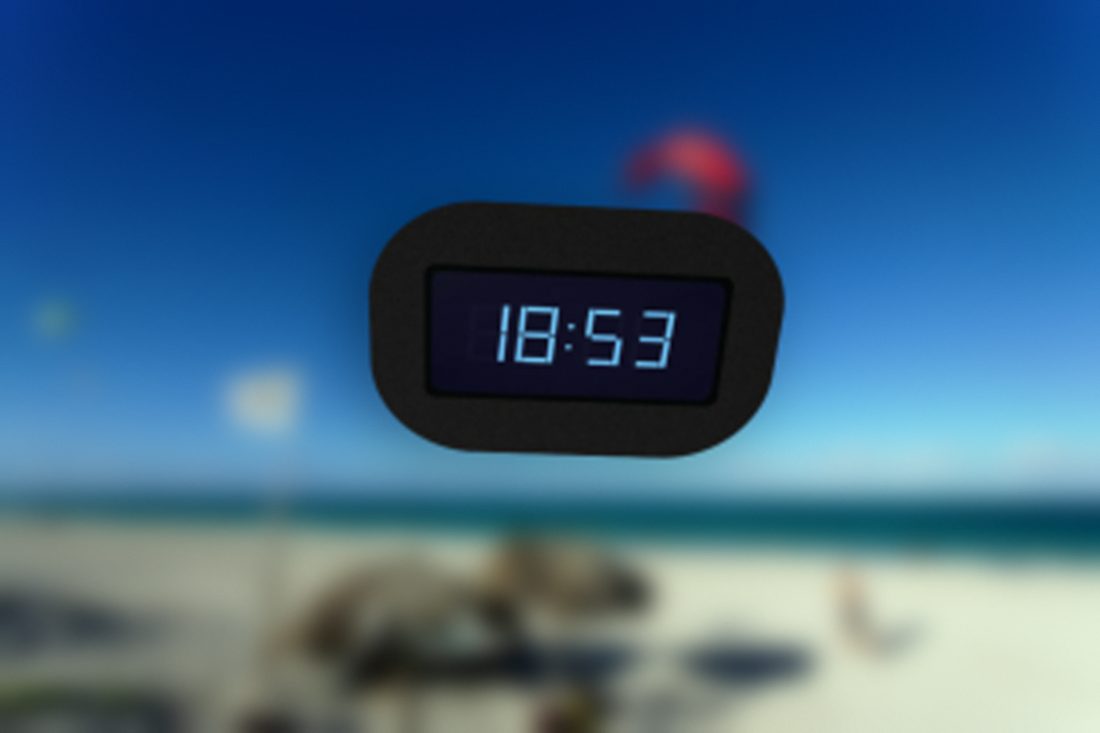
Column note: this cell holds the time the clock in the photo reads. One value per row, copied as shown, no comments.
18:53
